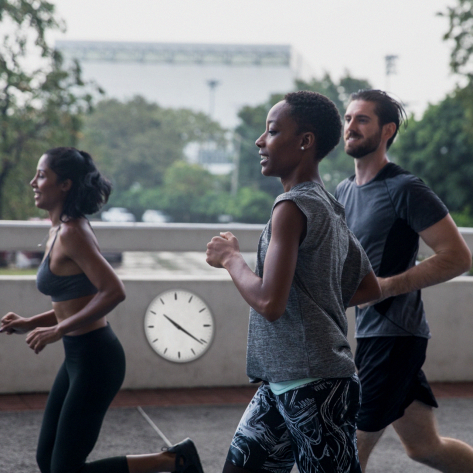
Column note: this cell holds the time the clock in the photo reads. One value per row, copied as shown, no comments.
10:21
